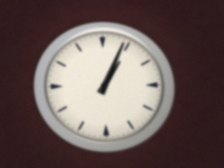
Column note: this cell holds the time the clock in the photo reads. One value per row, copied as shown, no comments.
1:04
